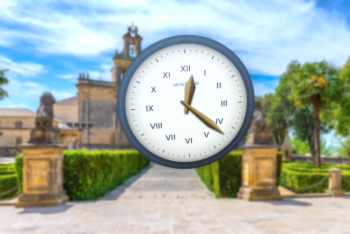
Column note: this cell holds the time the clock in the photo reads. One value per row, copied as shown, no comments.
12:22
